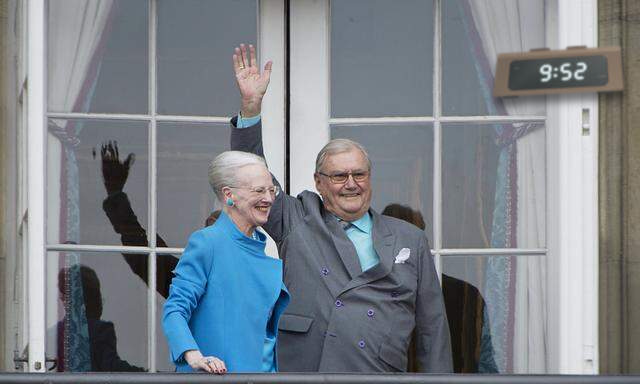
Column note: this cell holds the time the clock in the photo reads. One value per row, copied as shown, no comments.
9:52
